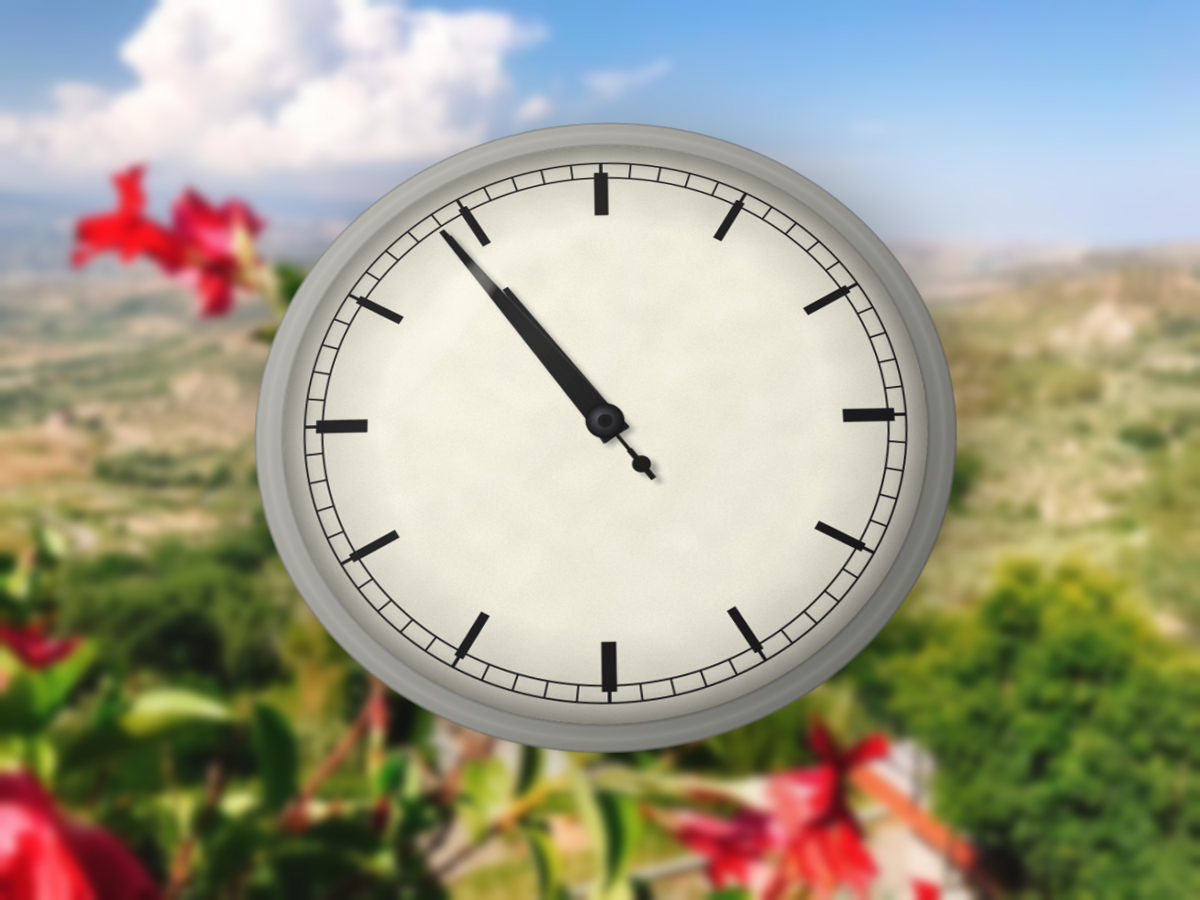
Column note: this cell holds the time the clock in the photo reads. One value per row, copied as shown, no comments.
10:53:54
